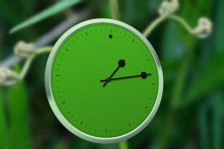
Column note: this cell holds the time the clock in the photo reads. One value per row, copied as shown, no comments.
1:13
